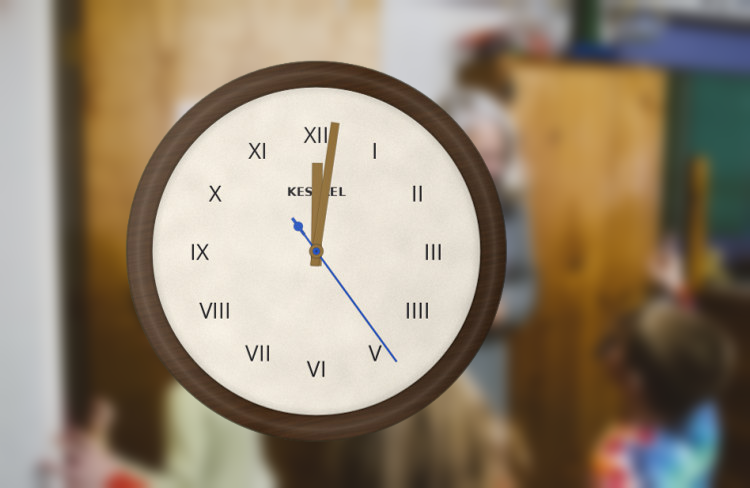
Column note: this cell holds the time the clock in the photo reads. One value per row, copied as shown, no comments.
12:01:24
